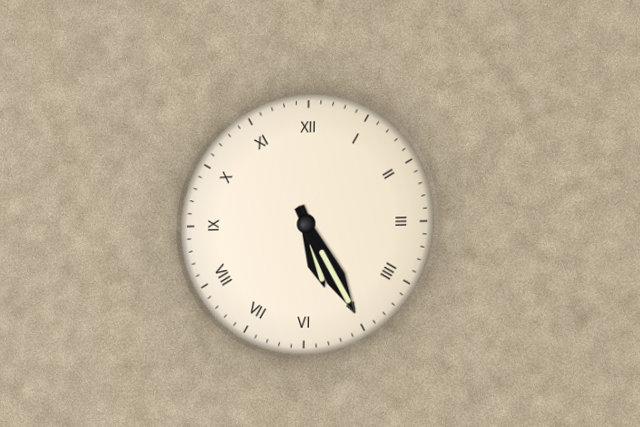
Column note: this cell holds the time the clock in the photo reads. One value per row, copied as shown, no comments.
5:25
